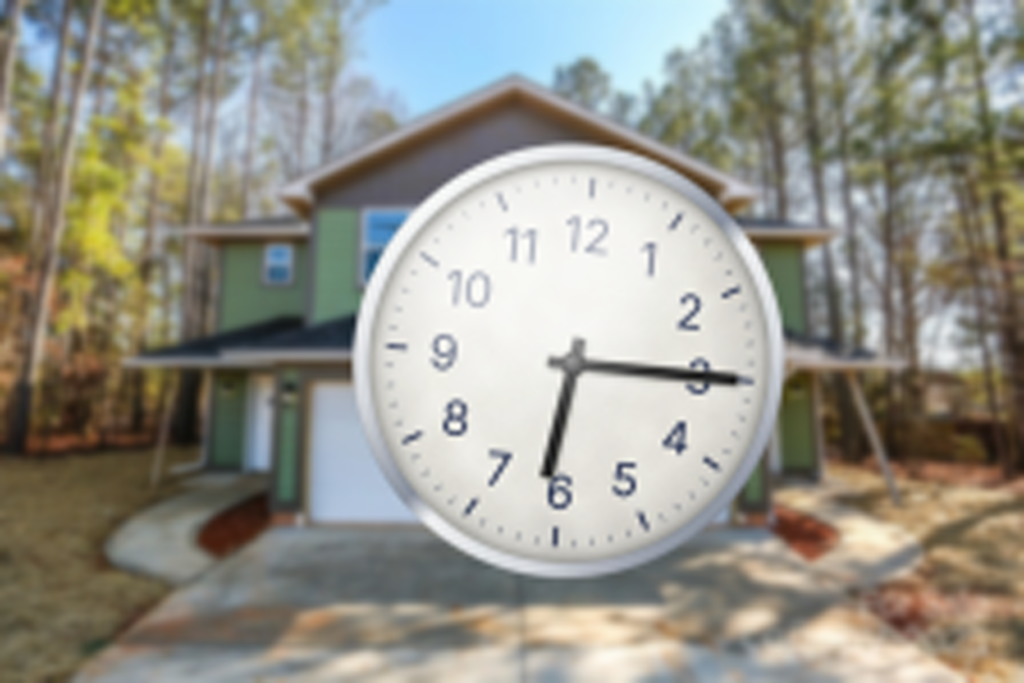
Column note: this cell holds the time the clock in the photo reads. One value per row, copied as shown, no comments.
6:15
